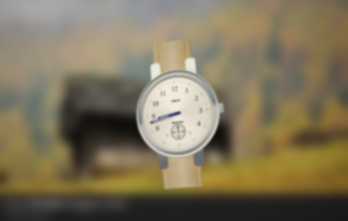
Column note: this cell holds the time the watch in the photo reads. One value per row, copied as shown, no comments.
8:43
